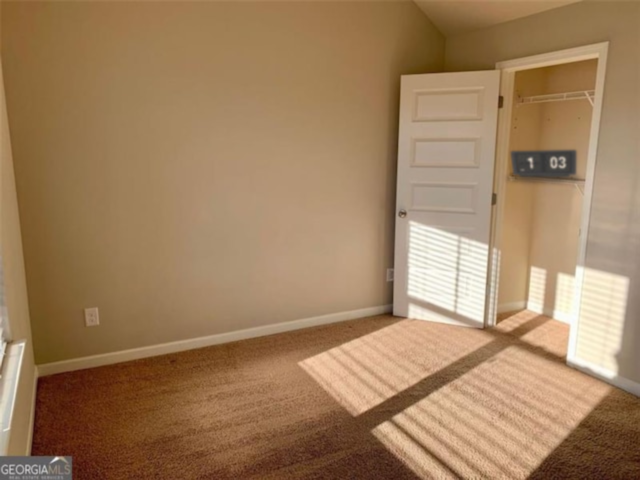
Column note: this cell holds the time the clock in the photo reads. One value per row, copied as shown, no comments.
1:03
